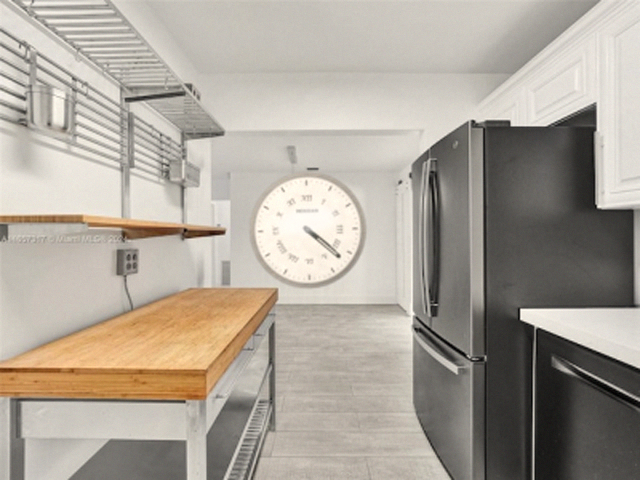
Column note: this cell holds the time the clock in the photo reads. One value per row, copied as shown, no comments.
4:22
